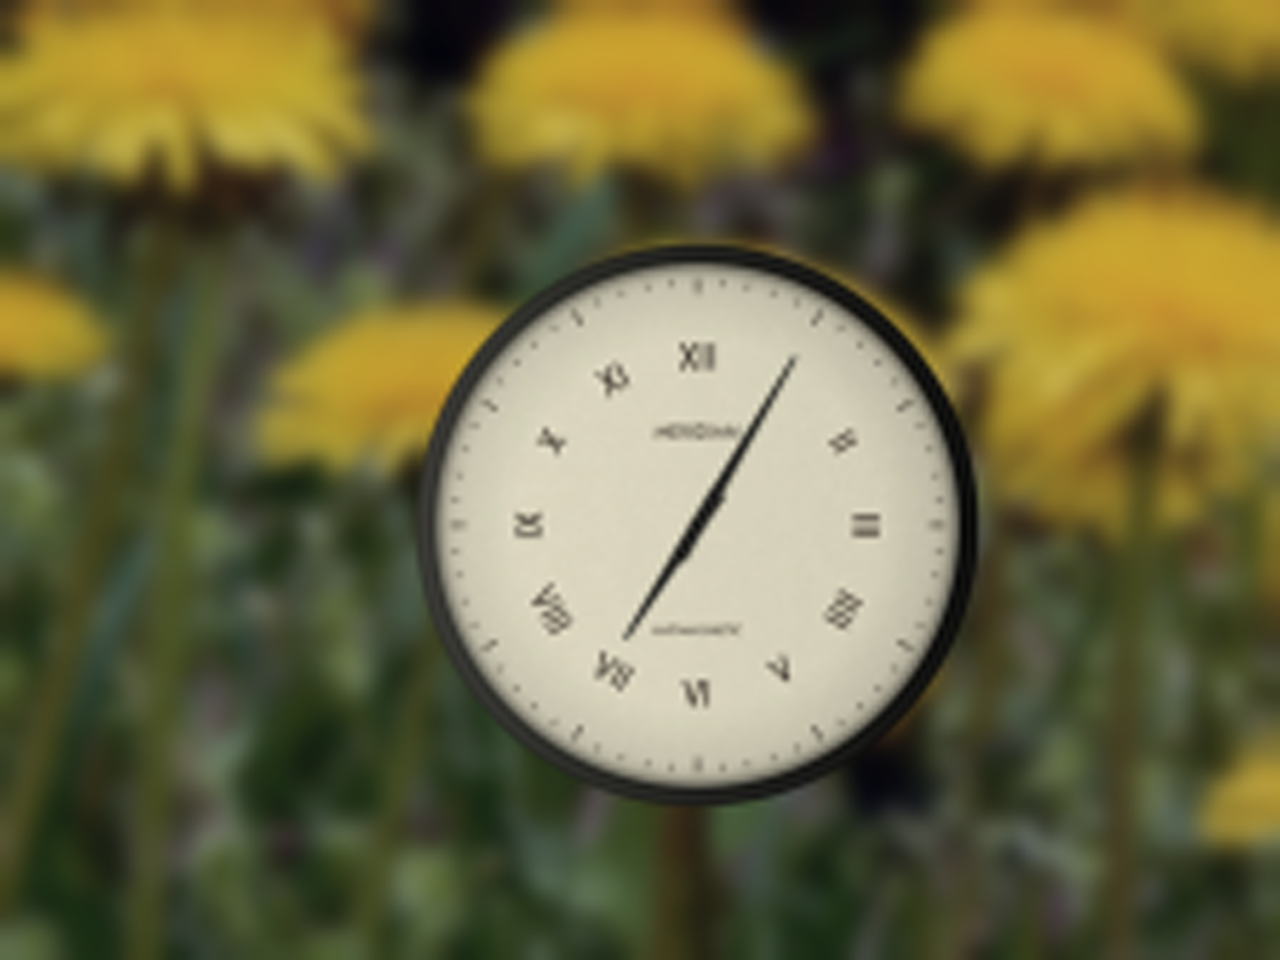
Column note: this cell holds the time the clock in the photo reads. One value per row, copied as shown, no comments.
7:05
